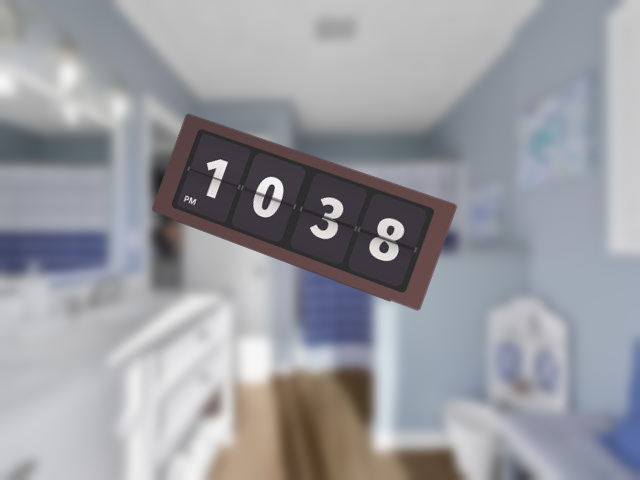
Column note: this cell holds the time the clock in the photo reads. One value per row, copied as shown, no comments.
10:38
